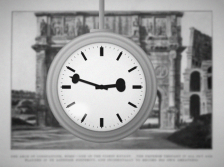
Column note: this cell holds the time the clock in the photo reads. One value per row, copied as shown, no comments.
2:48
